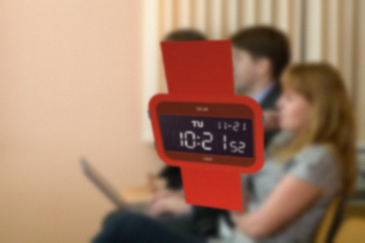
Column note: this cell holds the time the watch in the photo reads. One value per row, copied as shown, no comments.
10:21
